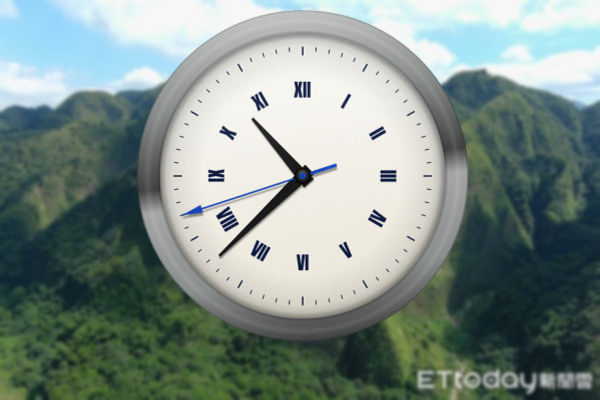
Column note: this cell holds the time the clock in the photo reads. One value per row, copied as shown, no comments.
10:37:42
